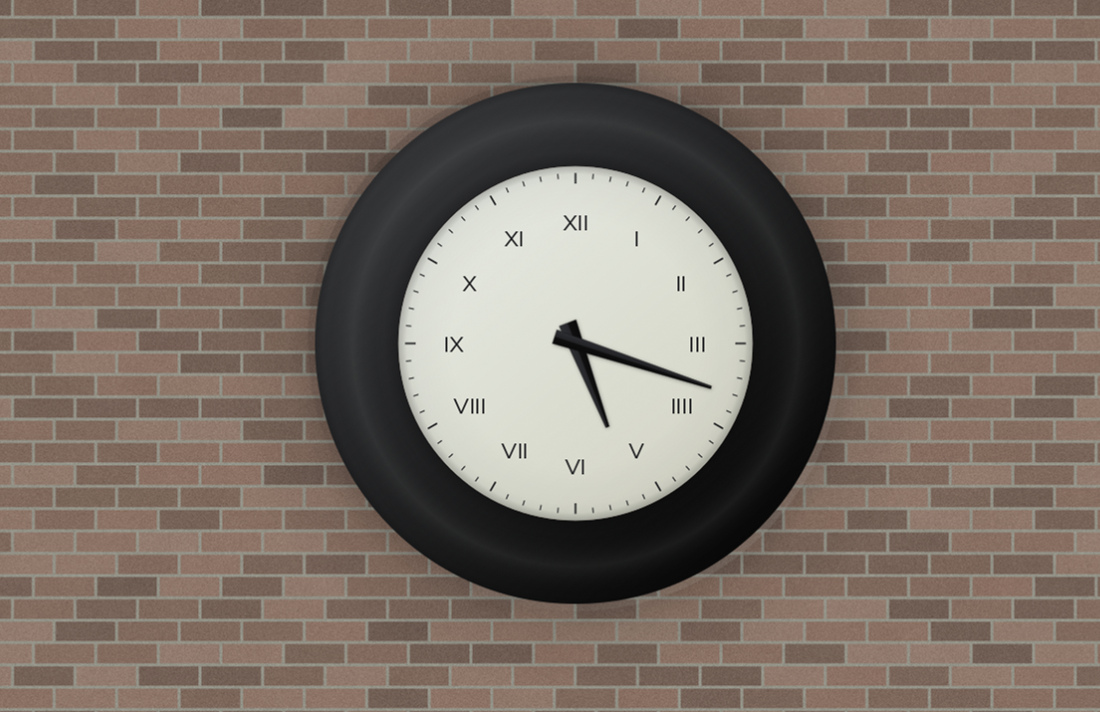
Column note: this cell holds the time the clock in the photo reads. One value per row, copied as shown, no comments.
5:18
